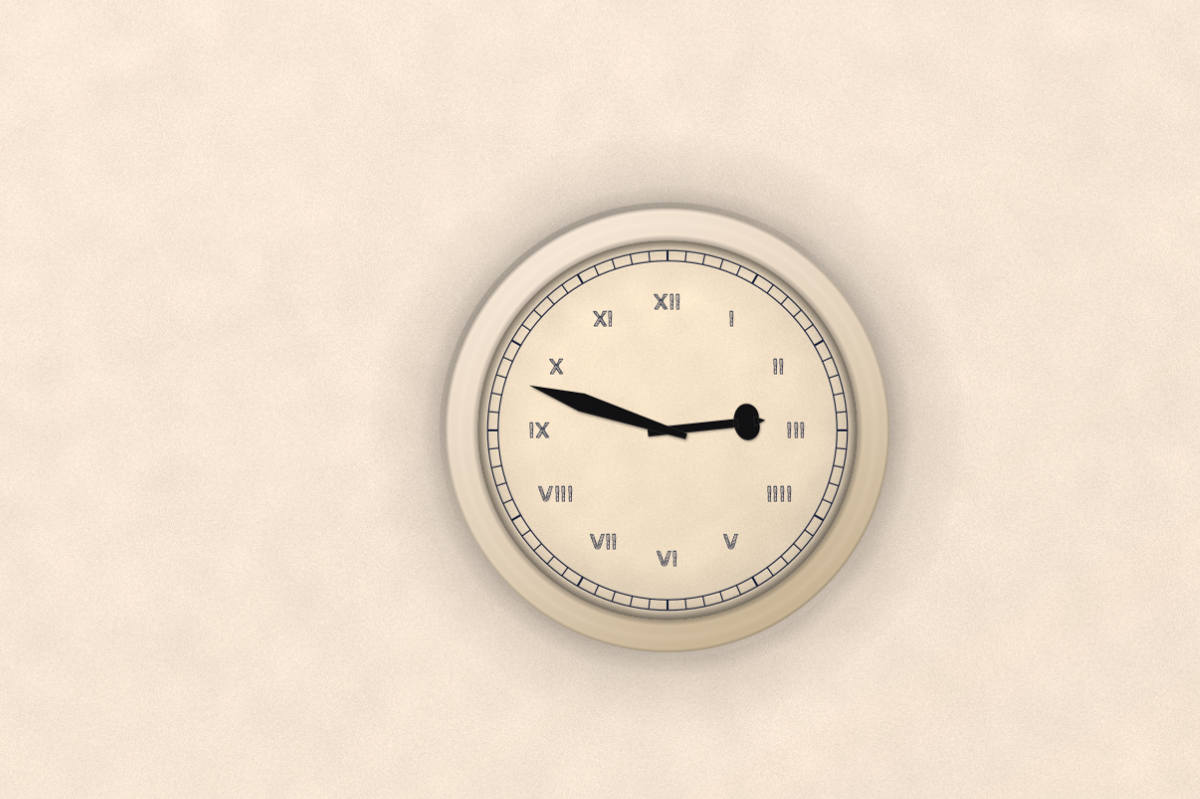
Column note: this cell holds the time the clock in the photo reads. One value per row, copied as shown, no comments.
2:48
